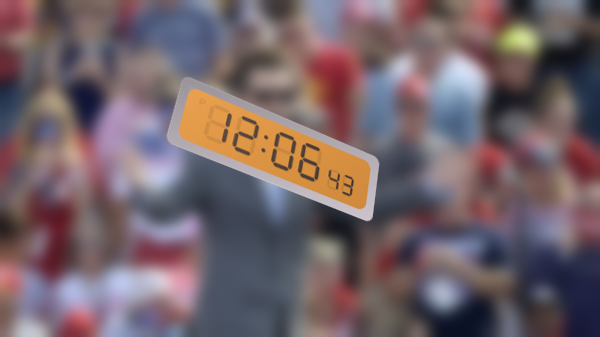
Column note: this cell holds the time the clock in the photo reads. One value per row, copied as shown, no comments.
12:06:43
